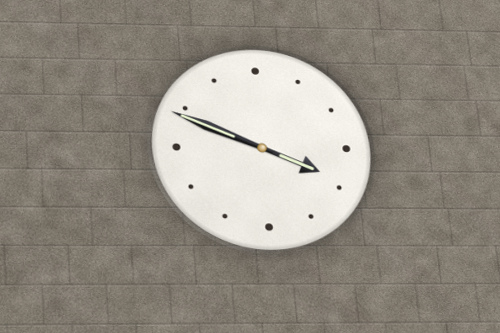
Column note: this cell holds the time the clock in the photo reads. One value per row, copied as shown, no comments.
3:49
